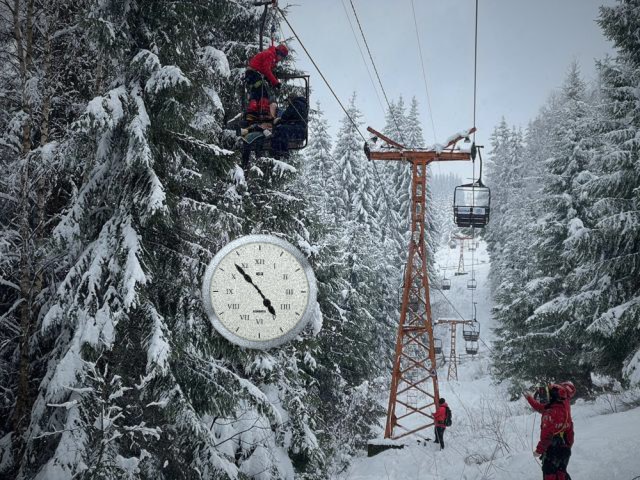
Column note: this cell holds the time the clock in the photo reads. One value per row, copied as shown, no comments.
4:53
